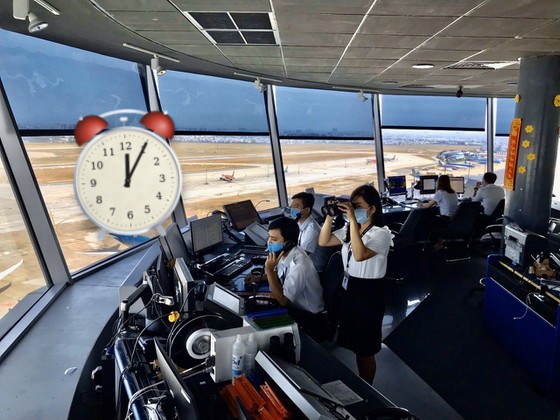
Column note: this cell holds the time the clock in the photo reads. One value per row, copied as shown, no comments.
12:05
